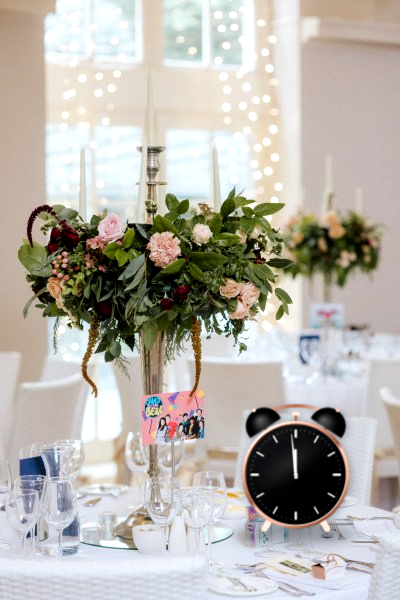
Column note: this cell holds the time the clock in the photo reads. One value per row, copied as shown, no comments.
11:59
